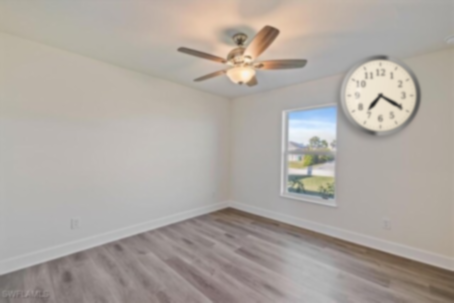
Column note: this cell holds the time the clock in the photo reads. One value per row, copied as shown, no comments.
7:20
